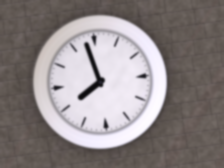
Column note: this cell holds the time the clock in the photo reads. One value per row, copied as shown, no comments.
7:58
